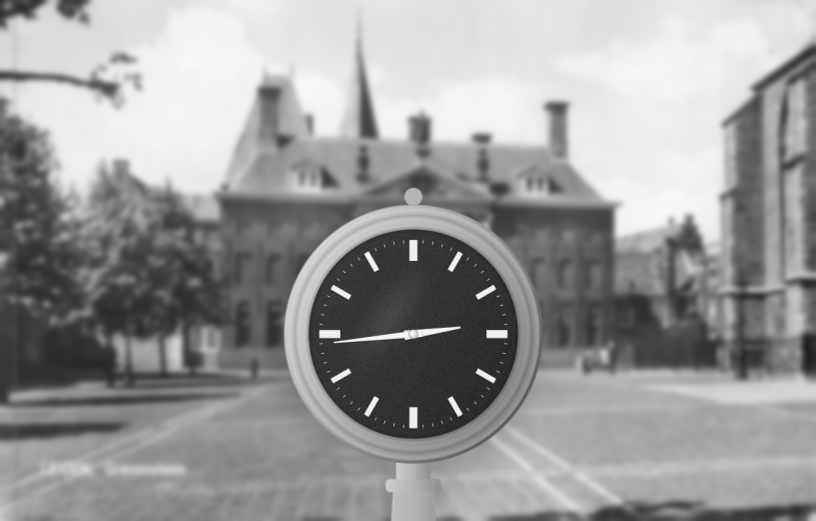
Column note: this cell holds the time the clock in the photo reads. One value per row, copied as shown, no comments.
2:44
